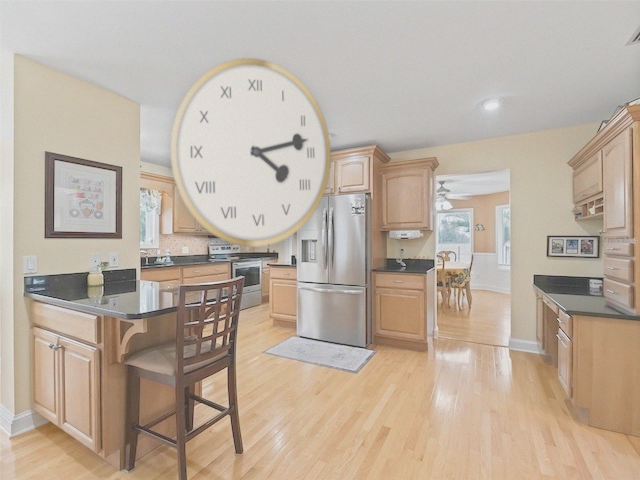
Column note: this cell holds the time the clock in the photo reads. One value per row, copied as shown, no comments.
4:13
